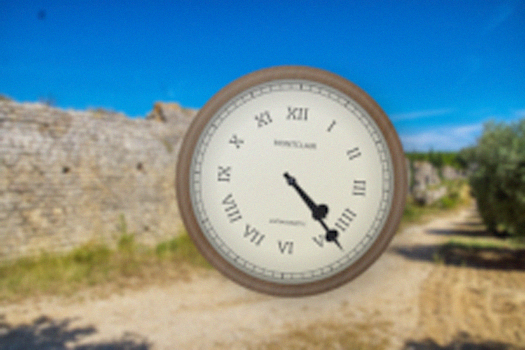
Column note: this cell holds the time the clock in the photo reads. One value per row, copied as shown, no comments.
4:23
